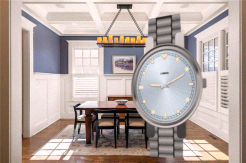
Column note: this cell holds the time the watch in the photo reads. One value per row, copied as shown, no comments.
9:11
